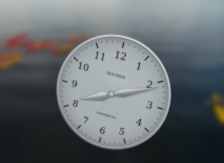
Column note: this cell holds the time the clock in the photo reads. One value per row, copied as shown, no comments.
8:11
